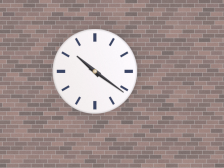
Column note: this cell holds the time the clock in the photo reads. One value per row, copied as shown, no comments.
10:21
